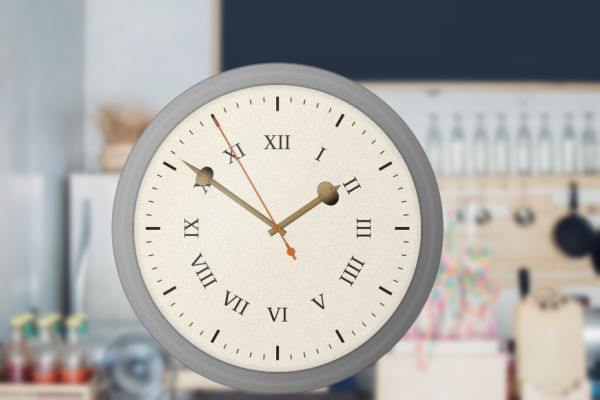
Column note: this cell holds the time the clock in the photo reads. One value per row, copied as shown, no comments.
1:50:55
